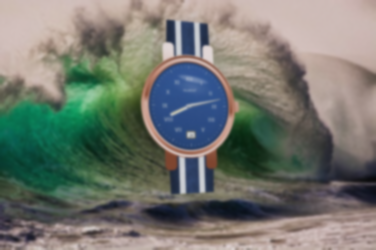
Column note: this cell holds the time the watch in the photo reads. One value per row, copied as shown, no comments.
8:13
